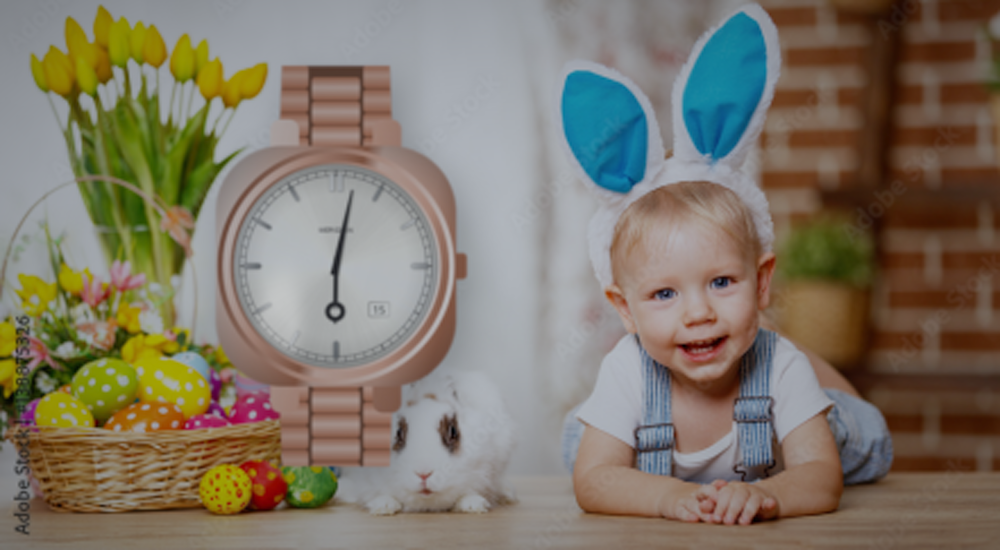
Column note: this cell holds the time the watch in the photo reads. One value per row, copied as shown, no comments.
6:02
